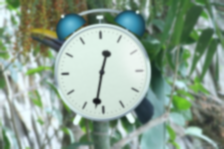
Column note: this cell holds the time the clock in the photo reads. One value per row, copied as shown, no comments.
12:32
